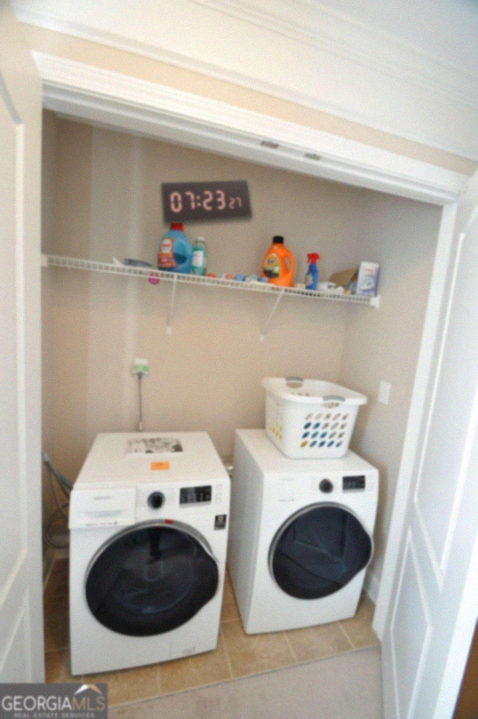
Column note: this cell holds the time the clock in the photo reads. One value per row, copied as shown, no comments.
7:23
